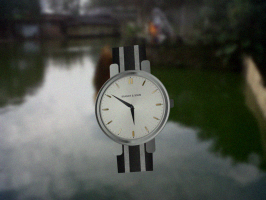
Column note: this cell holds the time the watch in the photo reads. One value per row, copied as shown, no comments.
5:51
